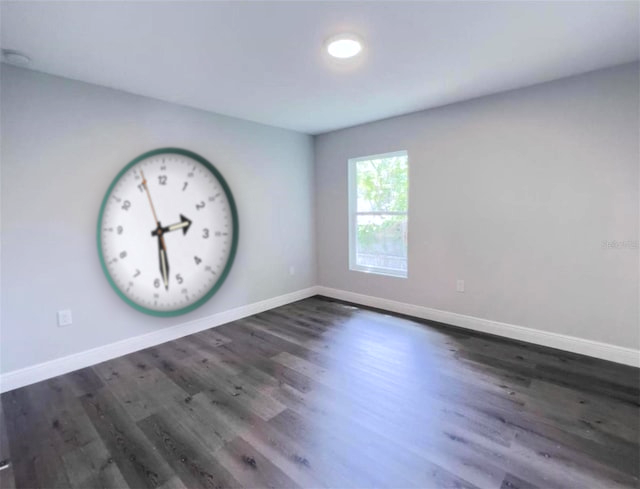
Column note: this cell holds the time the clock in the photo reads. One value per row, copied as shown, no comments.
2:27:56
